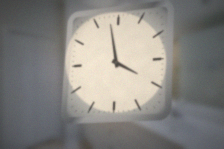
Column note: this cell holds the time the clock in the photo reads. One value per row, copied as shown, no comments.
3:58
